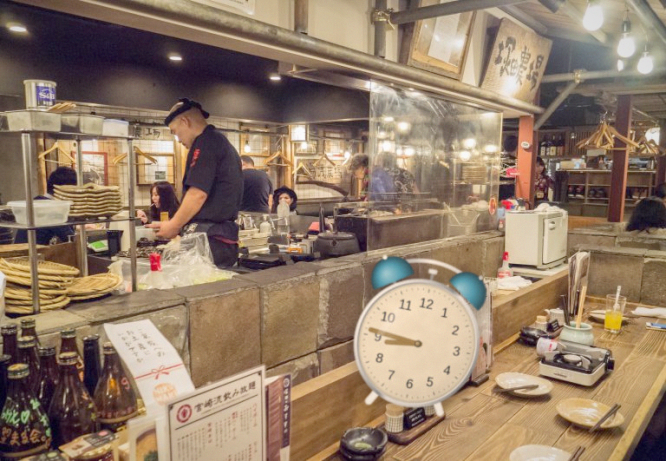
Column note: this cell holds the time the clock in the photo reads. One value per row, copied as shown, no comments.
8:46
